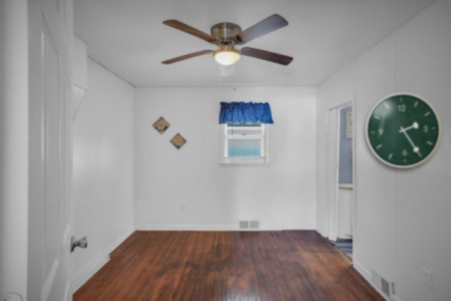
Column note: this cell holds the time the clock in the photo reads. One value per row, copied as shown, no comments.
2:25
